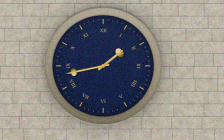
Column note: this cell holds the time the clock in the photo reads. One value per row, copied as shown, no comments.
1:43
